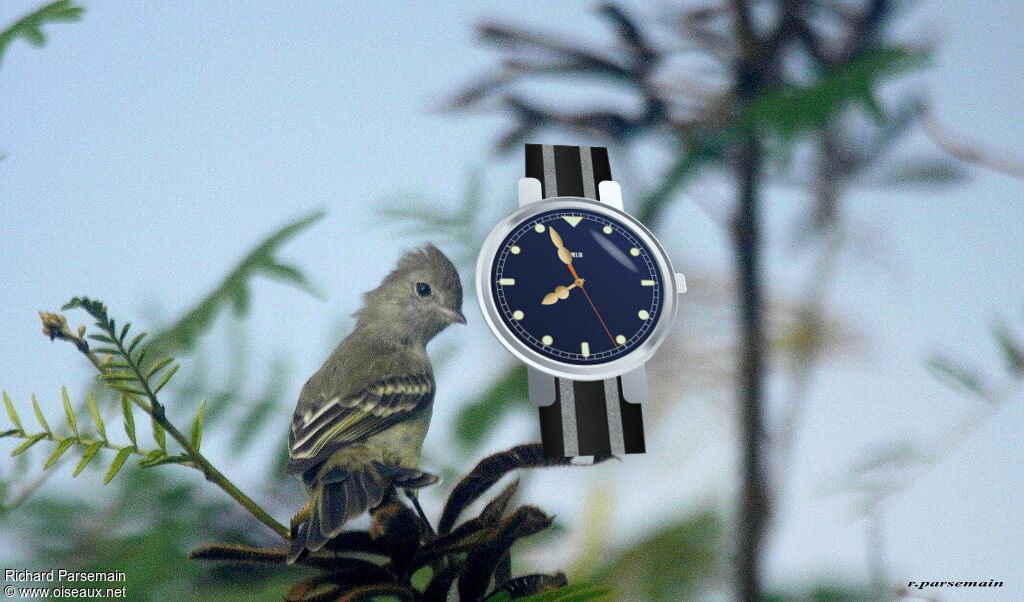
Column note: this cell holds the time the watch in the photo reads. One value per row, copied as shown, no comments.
7:56:26
